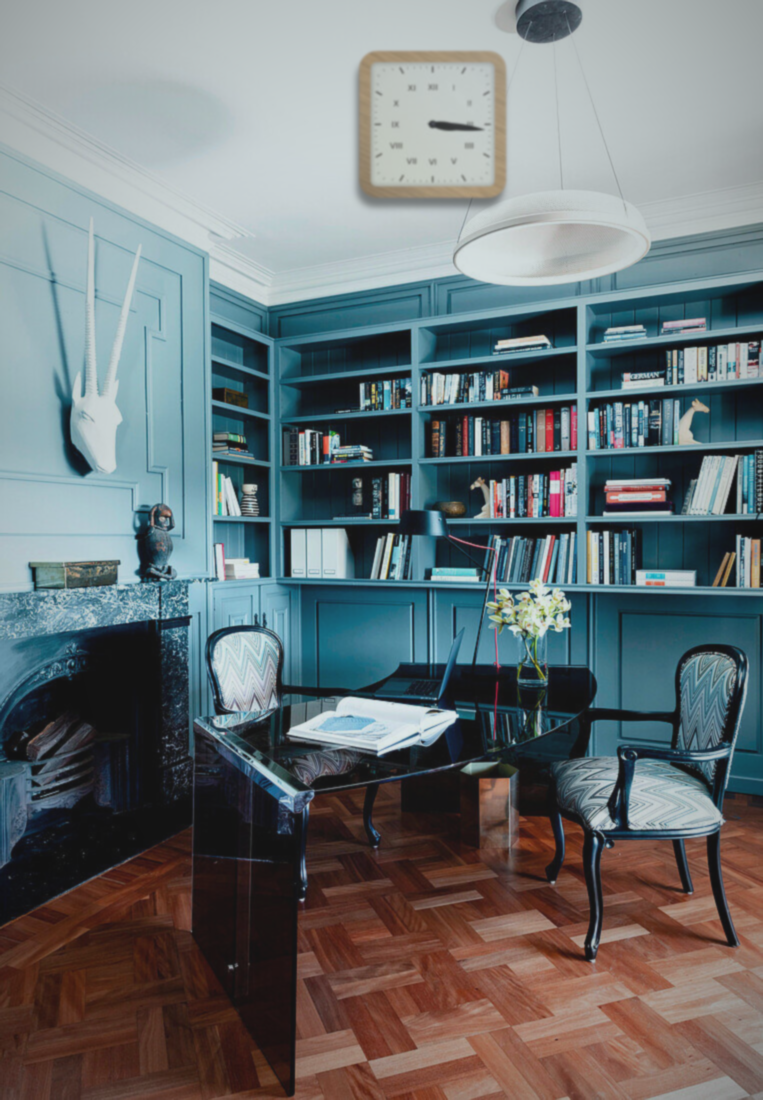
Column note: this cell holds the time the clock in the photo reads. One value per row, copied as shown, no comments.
3:16
